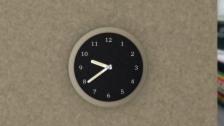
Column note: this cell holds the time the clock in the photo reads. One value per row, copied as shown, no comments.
9:39
